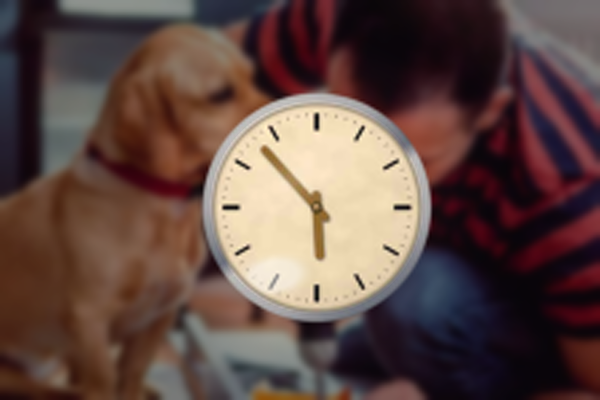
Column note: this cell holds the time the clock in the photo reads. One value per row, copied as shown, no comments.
5:53
